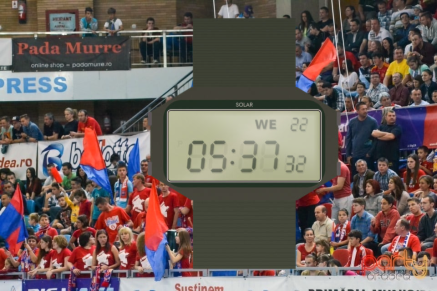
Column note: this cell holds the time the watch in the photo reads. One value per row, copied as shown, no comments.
5:37:32
